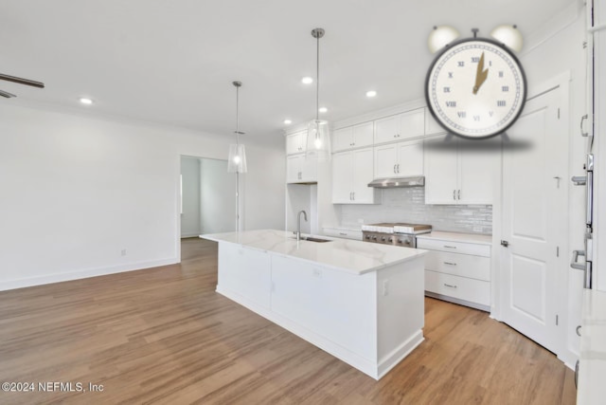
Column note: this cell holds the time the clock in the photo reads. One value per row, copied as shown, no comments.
1:02
